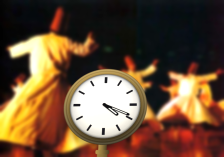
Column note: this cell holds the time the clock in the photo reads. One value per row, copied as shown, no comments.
4:19
